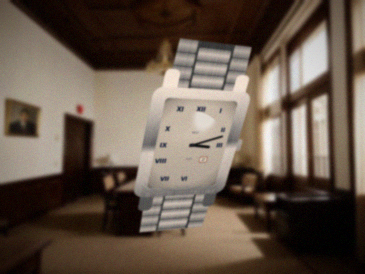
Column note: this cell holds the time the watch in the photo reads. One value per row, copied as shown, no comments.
3:12
